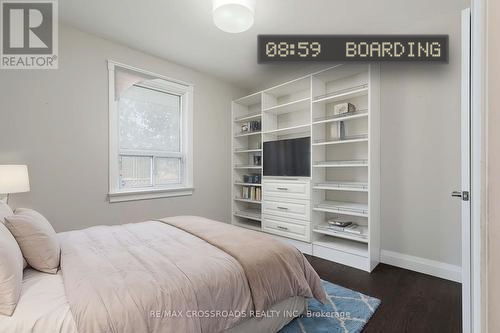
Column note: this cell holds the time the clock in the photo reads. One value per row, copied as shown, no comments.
8:59
